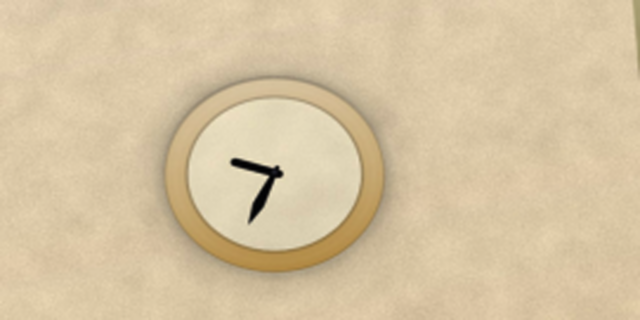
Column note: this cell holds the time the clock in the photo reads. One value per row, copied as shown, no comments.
9:34
